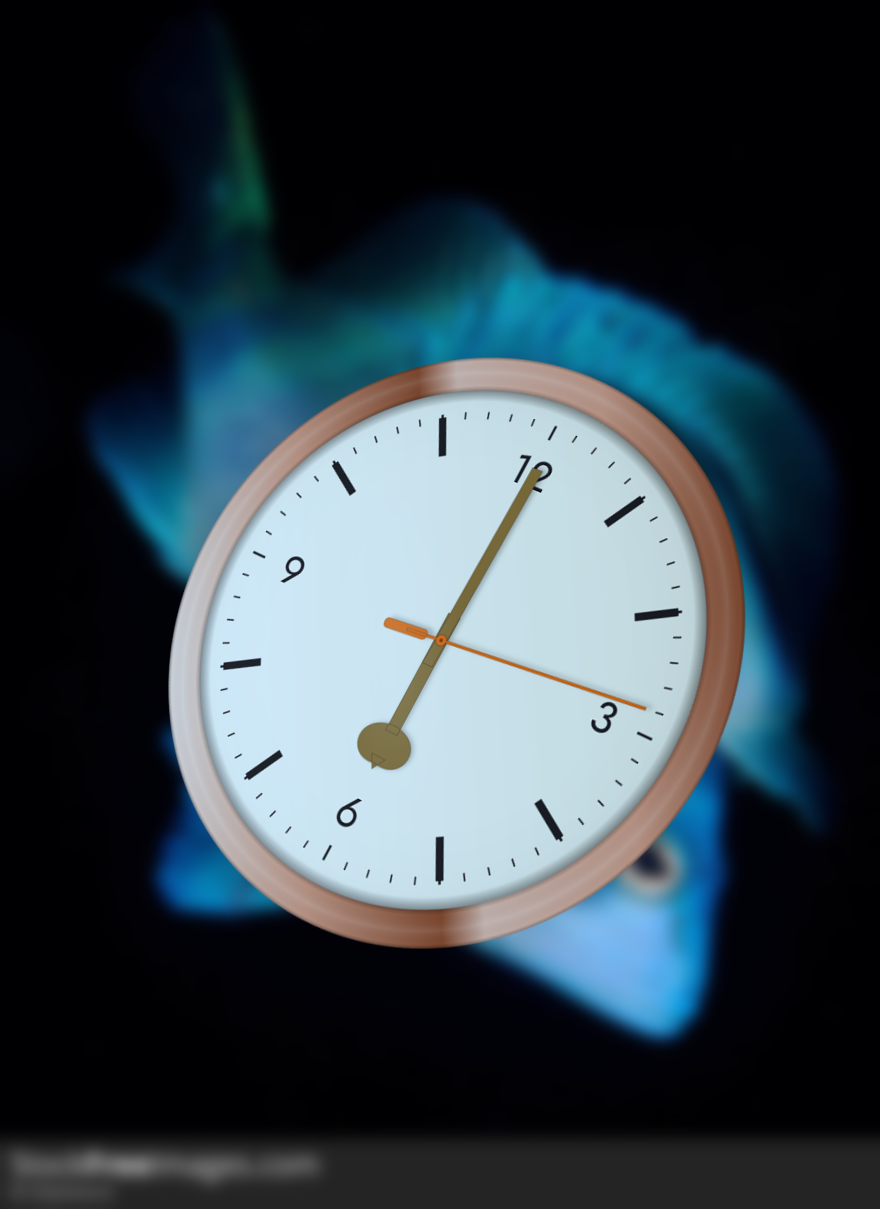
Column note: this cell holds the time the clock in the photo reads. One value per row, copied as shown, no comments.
6:00:14
